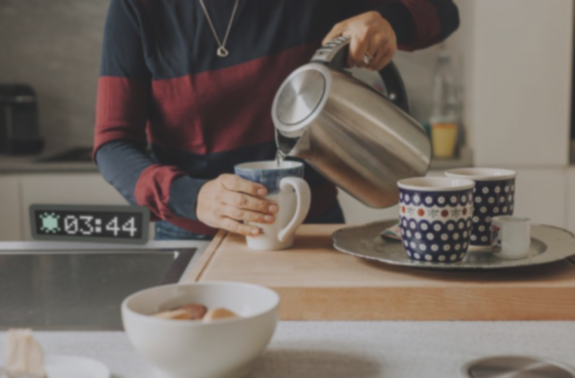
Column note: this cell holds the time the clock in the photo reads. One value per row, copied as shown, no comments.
3:44
